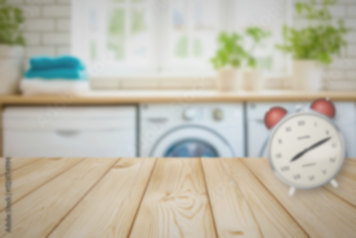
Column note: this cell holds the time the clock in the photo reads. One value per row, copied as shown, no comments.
8:12
